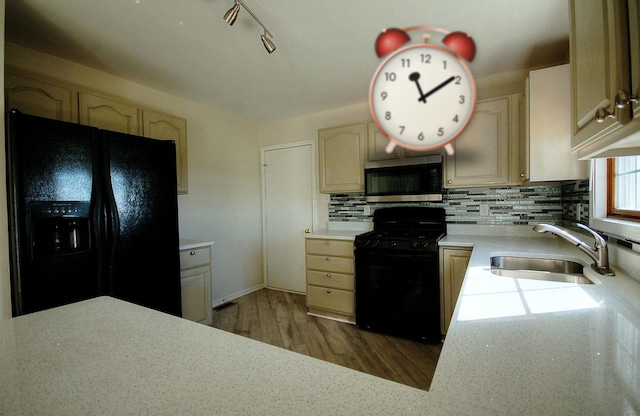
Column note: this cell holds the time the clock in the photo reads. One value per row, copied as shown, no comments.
11:09
